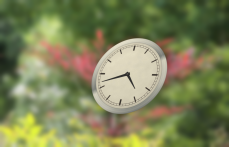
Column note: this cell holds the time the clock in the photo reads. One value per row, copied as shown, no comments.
4:42
